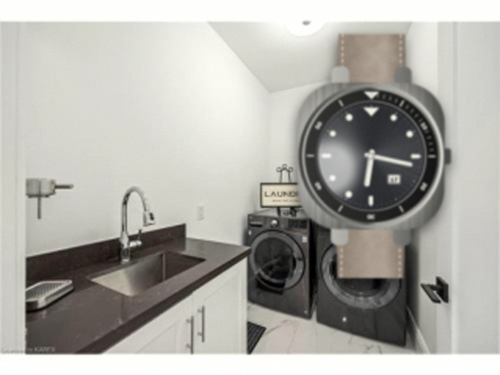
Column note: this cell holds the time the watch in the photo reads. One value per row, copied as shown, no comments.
6:17
